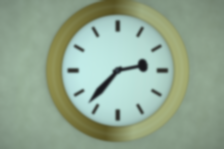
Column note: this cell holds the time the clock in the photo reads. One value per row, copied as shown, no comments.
2:37
